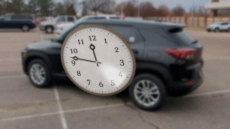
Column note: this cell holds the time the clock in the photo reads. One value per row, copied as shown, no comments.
11:47
